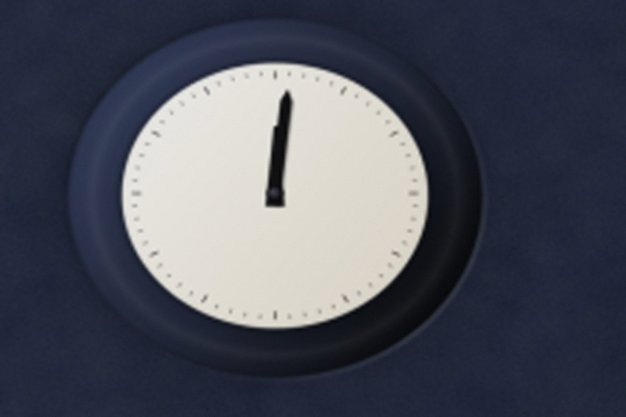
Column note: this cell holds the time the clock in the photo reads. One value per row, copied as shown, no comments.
12:01
